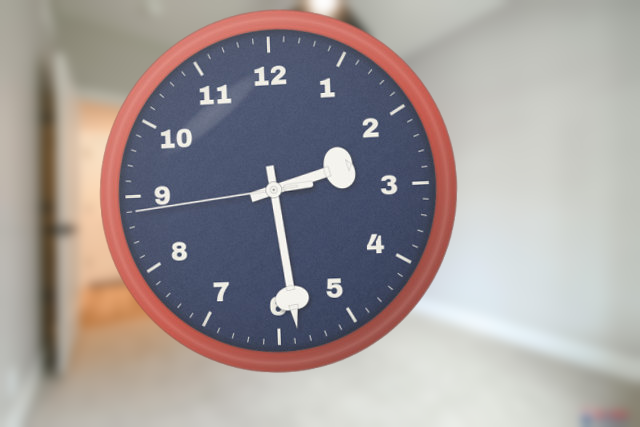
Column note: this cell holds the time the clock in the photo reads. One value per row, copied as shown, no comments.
2:28:44
